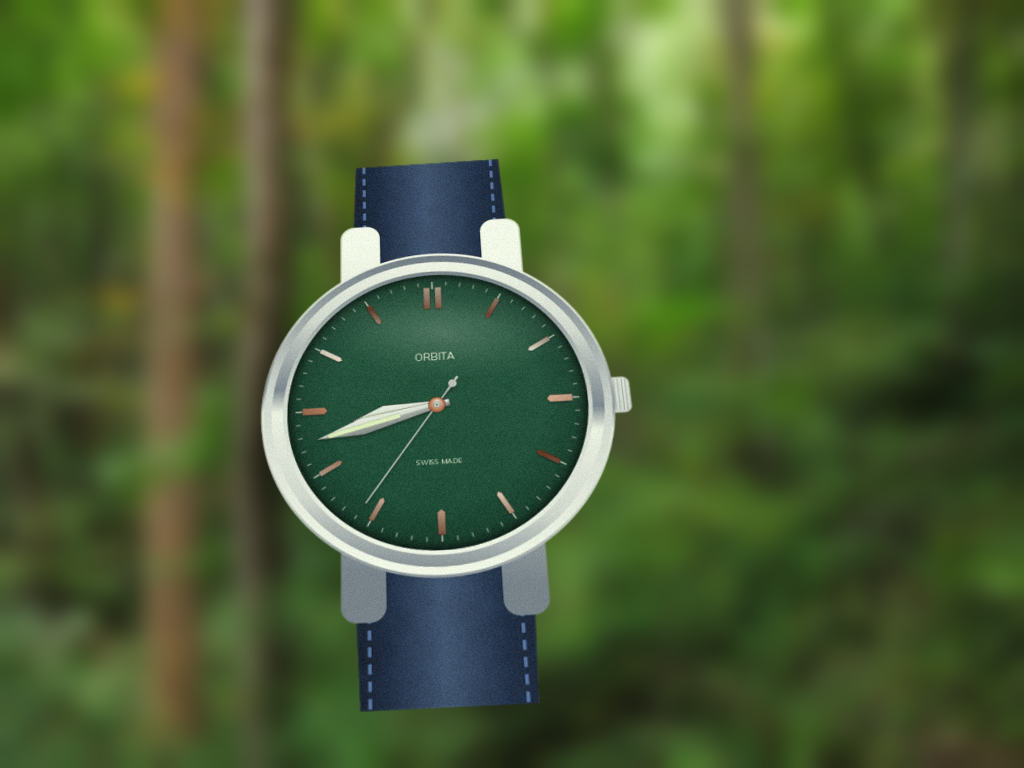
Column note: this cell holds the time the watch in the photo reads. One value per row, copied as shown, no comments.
8:42:36
